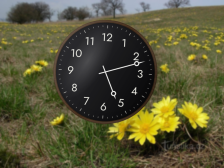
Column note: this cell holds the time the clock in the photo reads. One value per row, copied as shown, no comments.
5:12
